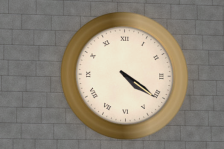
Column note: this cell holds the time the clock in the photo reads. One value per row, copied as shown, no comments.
4:21
